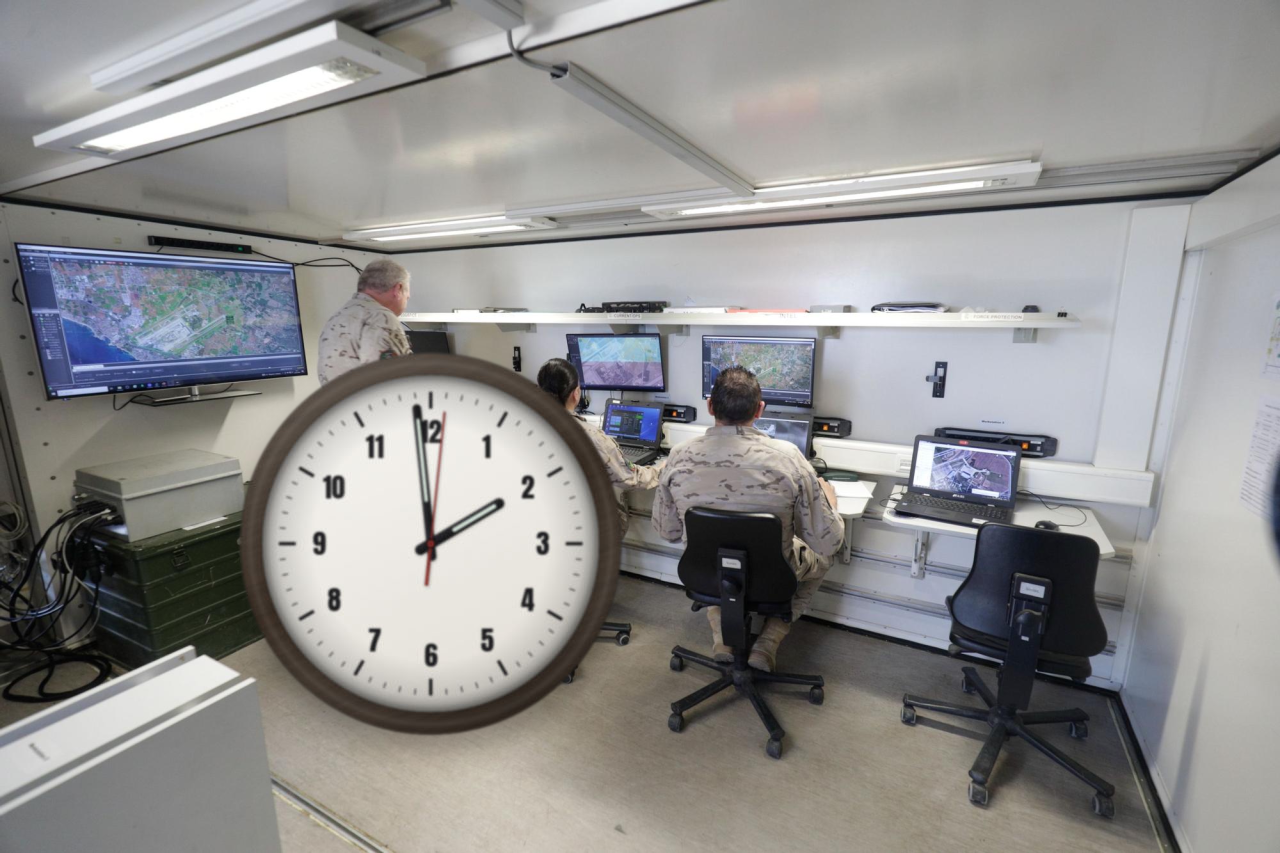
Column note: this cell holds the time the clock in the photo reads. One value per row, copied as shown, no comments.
1:59:01
